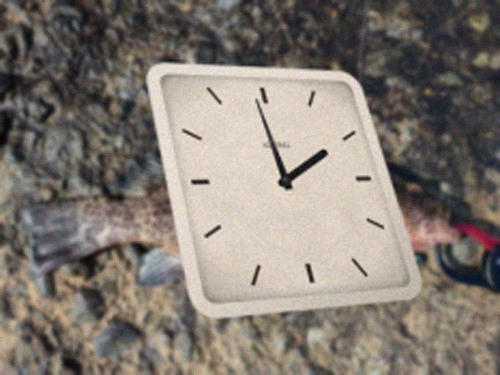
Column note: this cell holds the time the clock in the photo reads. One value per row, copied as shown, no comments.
1:59
